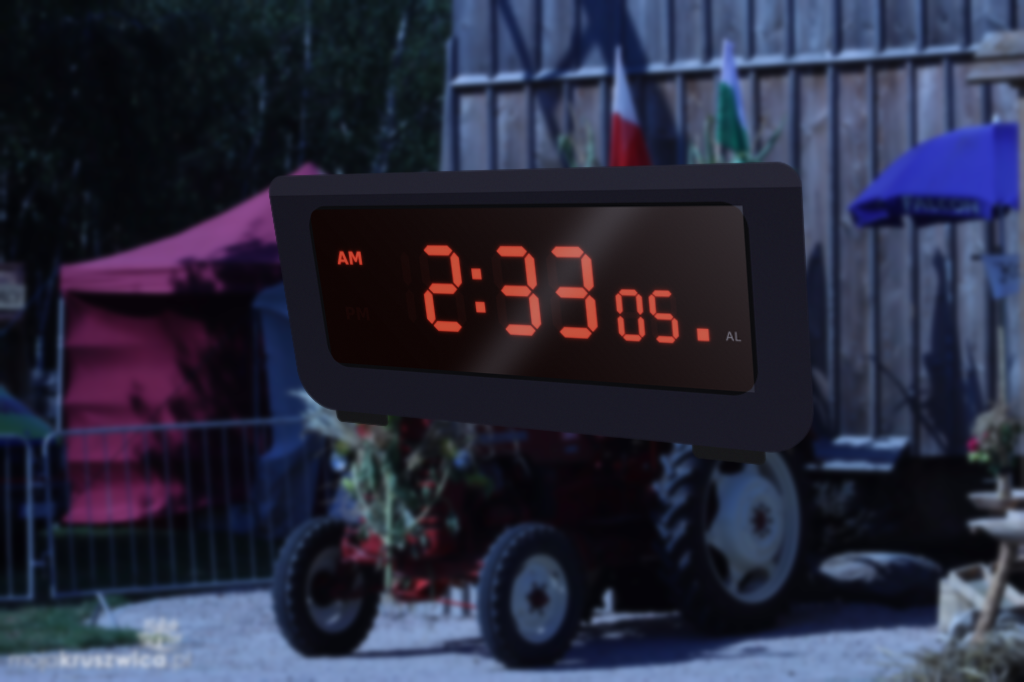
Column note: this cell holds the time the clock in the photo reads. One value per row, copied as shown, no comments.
2:33:05
